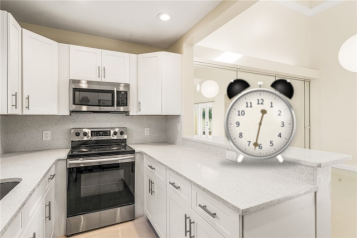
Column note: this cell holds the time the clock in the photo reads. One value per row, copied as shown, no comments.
12:32
